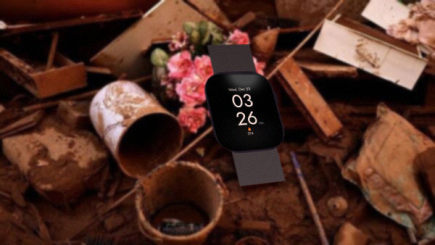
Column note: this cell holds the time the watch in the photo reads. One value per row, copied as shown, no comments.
3:26
